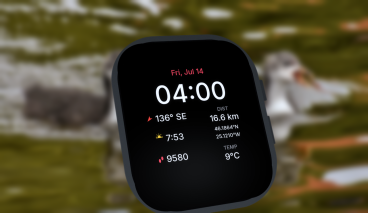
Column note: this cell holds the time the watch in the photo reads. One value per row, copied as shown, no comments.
4:00
